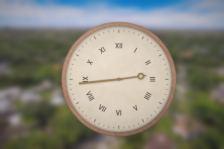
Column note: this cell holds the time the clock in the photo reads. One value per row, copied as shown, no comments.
2:44
